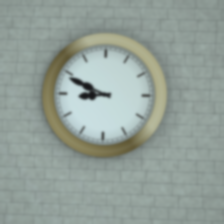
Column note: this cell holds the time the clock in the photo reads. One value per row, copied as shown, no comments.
8:49
